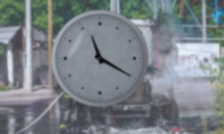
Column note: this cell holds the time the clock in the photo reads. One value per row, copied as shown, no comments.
11:20
